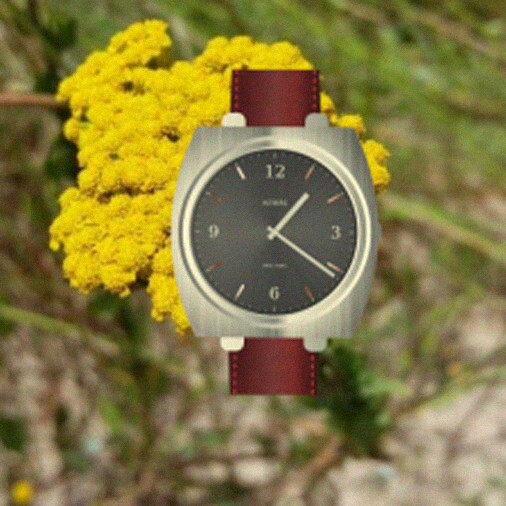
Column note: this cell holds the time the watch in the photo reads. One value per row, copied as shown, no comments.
1:21
